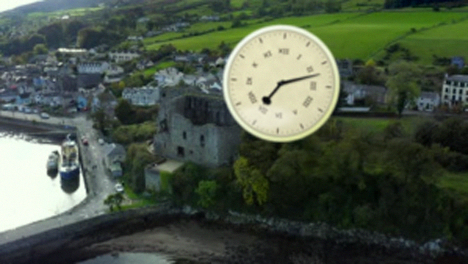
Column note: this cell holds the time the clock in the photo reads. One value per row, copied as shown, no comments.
7:12
